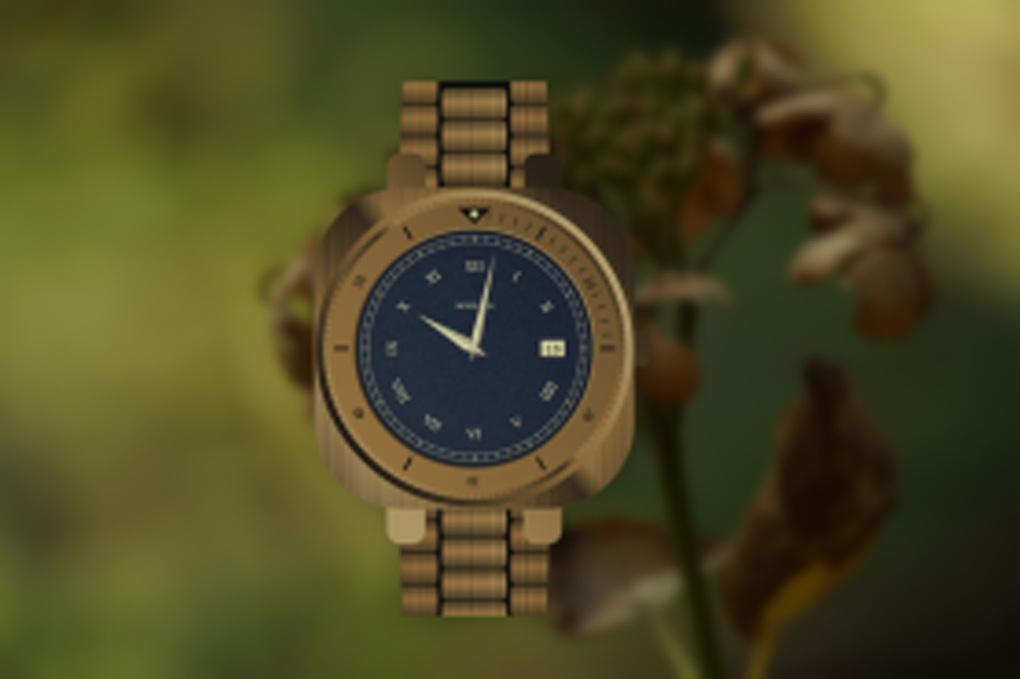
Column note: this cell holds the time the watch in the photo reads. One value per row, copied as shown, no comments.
10:02
